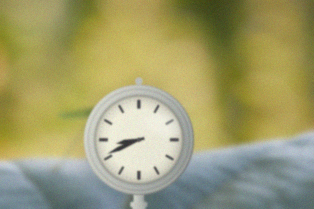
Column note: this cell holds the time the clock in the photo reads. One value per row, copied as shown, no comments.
8:41
